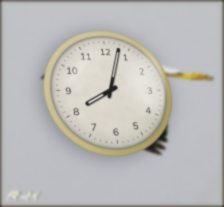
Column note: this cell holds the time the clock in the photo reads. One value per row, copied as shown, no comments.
8:03
